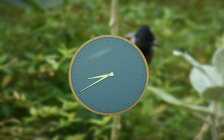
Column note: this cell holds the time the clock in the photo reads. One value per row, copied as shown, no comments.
8:40
